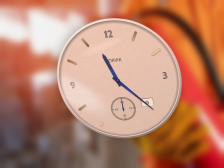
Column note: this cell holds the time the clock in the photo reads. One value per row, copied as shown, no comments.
11:23
